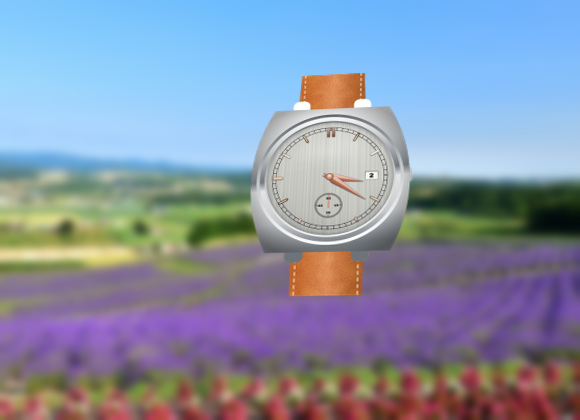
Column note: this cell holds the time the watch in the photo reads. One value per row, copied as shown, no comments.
3:21
